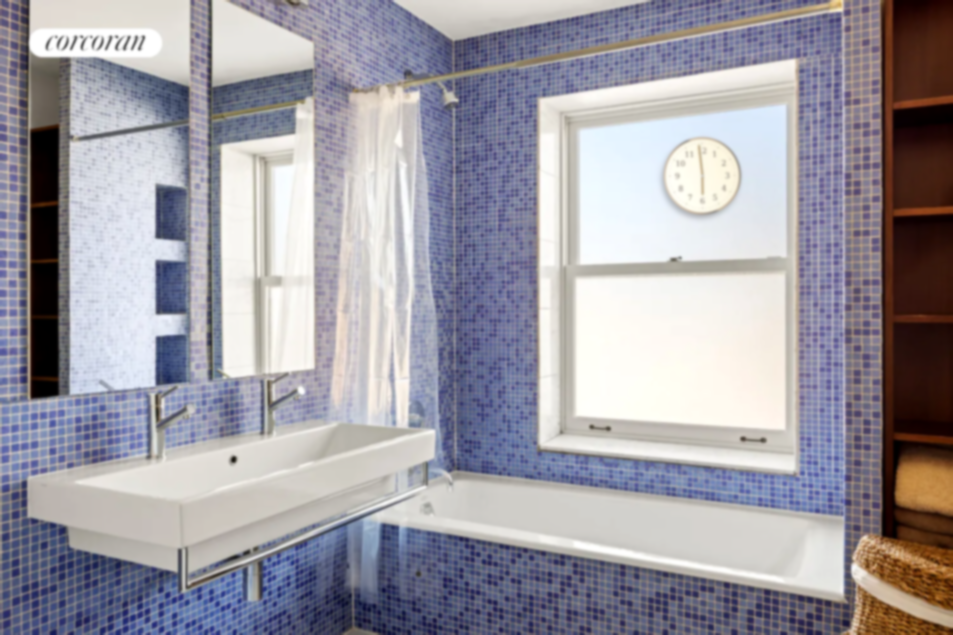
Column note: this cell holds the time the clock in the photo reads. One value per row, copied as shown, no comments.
5:59
